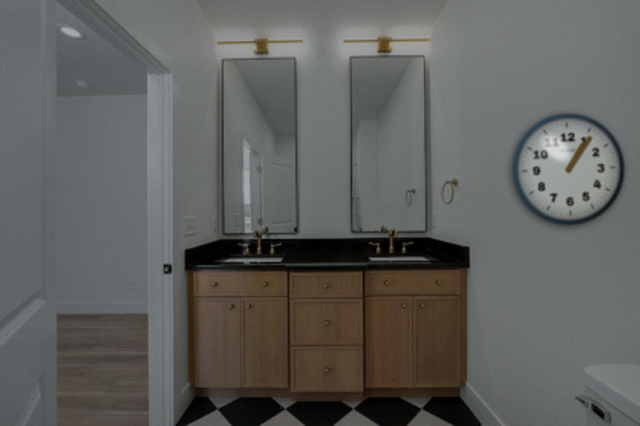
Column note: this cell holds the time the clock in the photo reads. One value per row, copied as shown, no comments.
1:06
